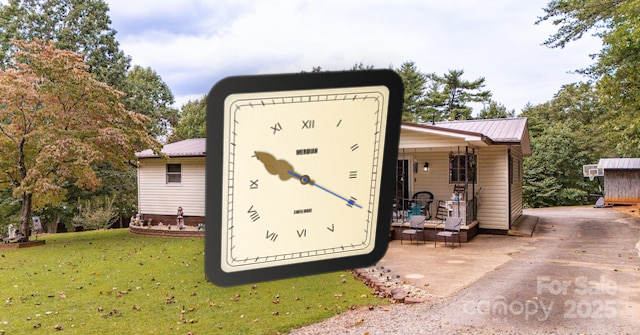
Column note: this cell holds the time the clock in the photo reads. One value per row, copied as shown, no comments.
9:50:20
